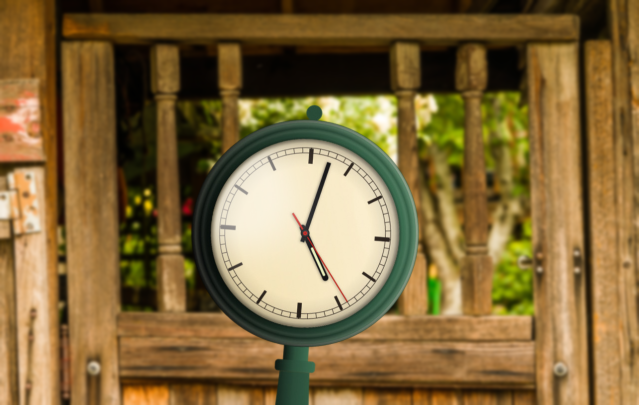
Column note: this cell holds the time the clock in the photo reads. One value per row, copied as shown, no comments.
5:02:24
